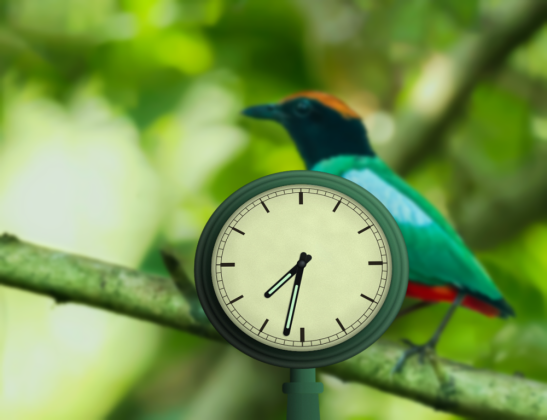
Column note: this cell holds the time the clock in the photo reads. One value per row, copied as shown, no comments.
7:32
